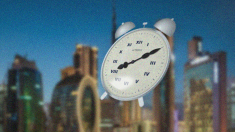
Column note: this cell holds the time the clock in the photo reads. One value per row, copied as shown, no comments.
8:10
